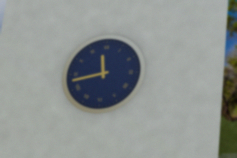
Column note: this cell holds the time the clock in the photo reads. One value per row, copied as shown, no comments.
11:43
